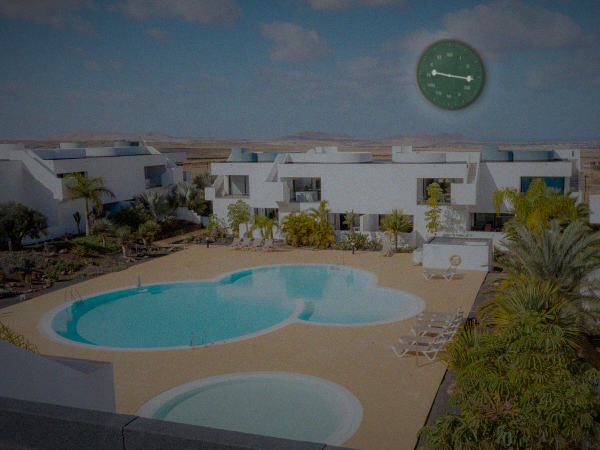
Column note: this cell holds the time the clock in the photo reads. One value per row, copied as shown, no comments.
9:16
